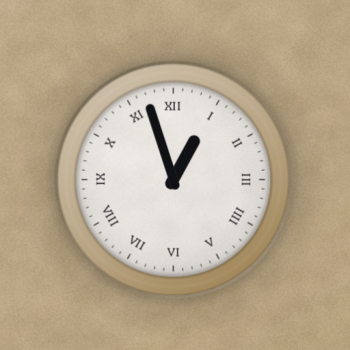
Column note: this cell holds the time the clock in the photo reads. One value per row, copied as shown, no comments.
12:57
